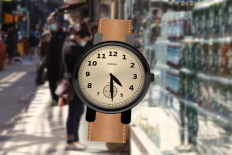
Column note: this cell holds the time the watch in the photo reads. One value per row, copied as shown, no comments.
4:29
